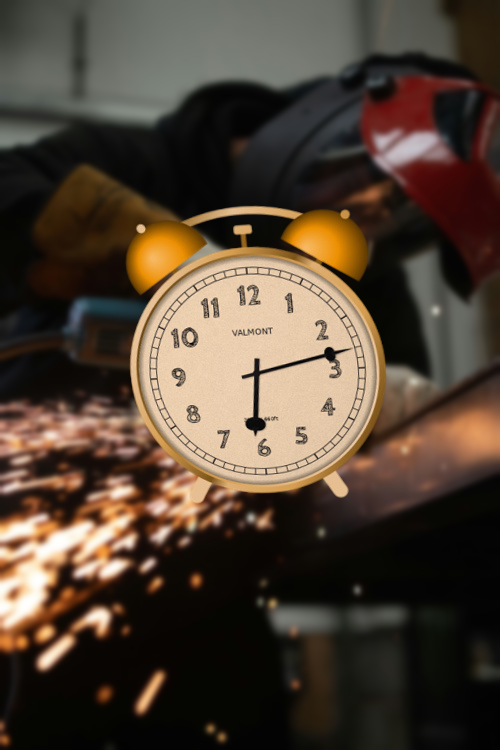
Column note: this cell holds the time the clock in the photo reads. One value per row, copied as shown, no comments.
6:13
